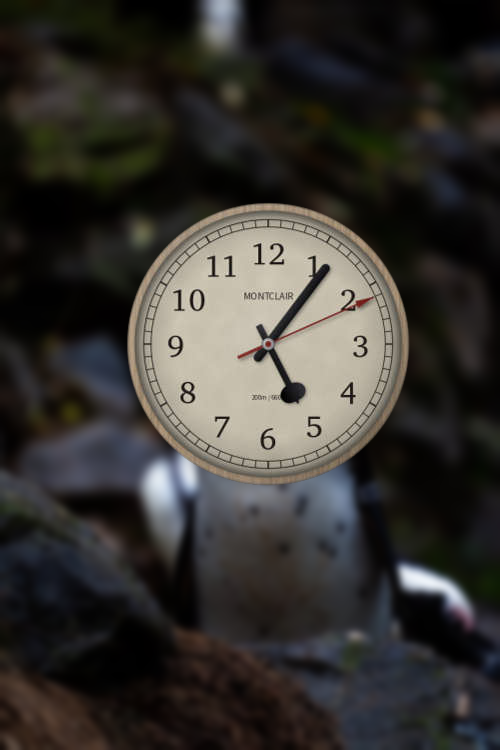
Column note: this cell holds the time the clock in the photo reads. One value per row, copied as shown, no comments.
5:06:11
